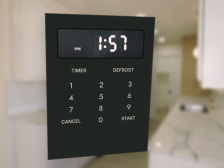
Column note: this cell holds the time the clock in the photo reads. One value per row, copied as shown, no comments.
1:57
